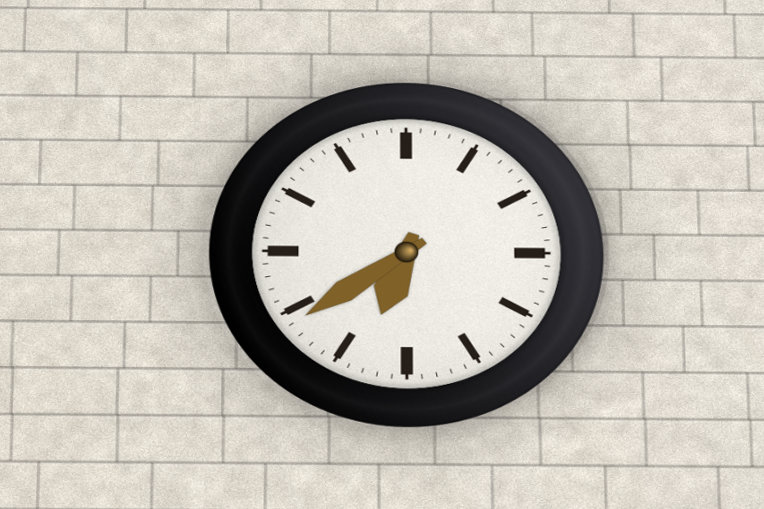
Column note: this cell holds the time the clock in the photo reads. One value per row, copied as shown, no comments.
6:39
